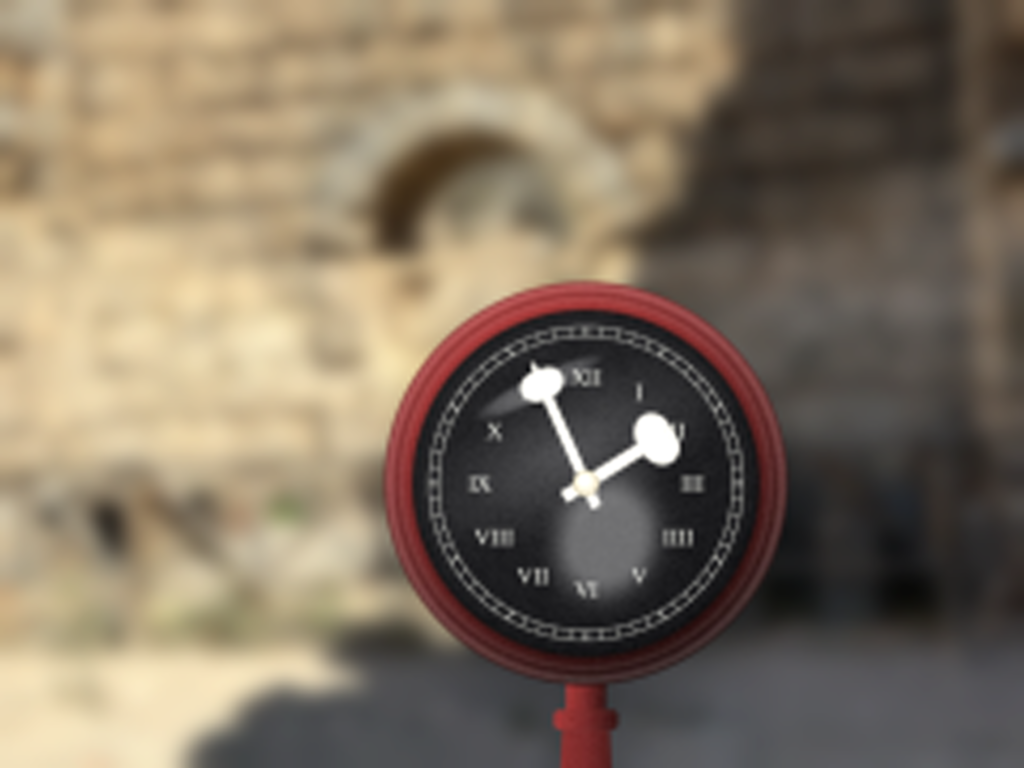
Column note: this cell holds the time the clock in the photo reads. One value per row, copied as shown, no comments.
1:56
